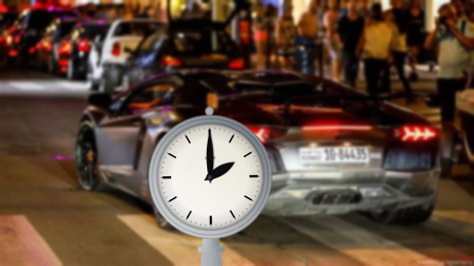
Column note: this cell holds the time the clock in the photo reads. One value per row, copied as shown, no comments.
2:00
